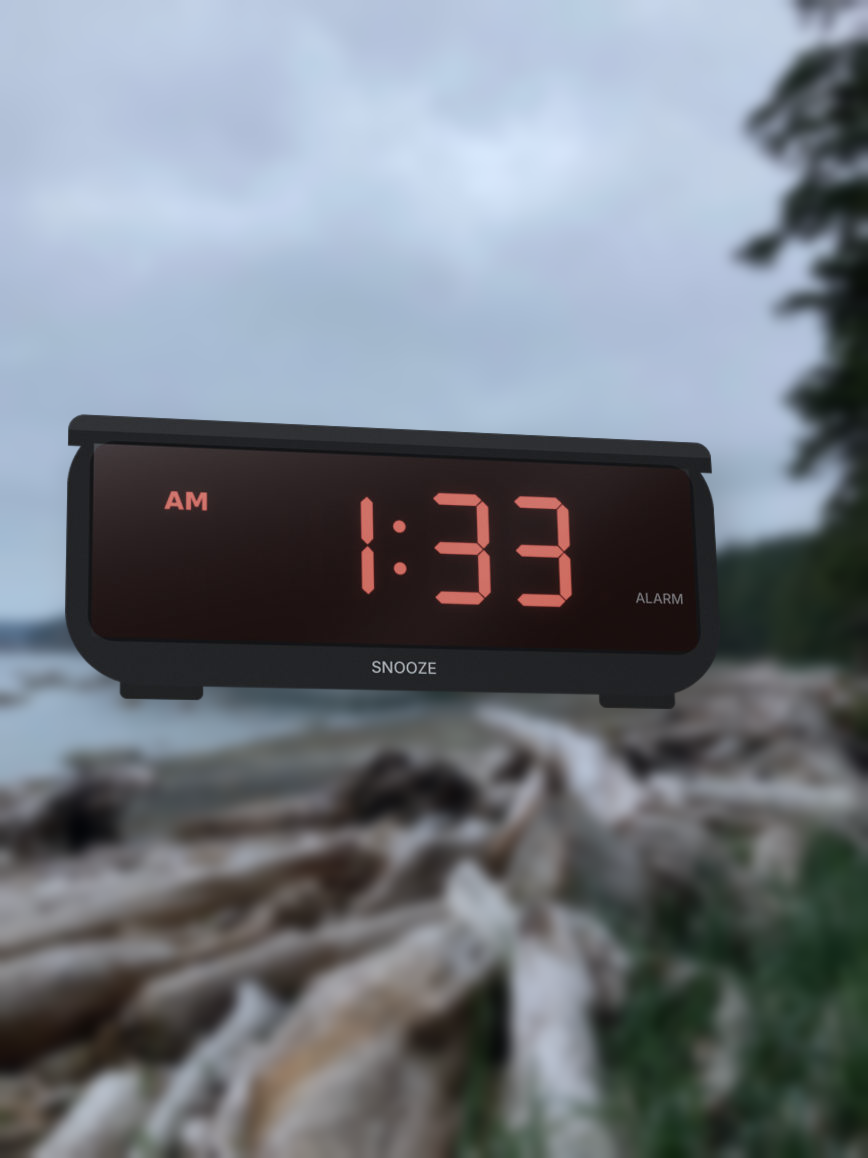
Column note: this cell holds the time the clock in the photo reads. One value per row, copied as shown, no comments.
1:33
